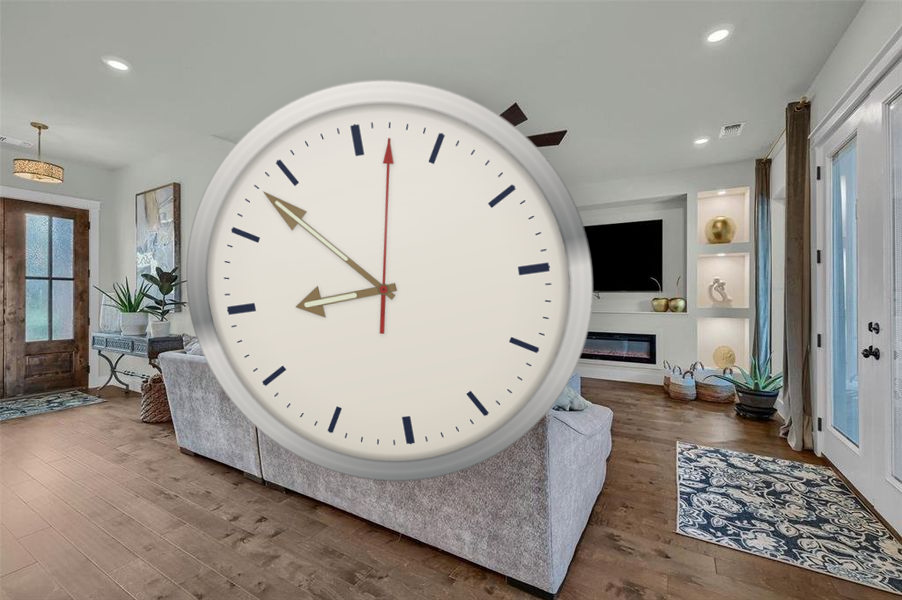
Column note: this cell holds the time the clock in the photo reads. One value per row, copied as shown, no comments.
8:53:02
